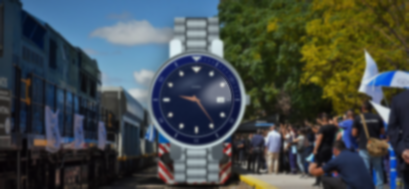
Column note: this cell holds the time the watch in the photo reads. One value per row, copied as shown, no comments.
9:24
